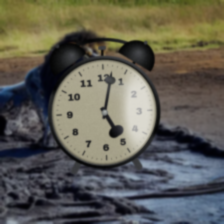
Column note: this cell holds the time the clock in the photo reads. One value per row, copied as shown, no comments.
5:02
